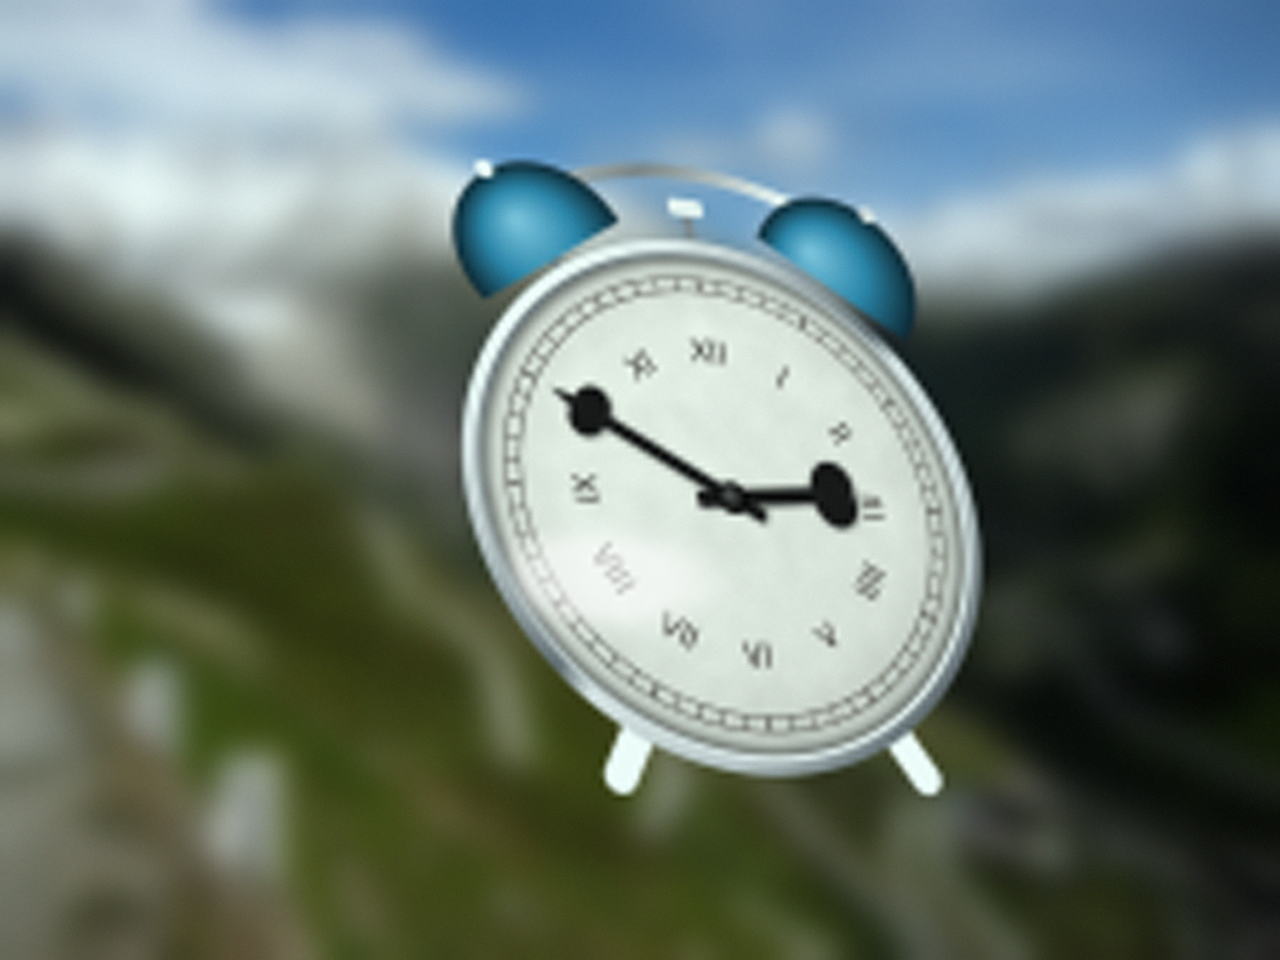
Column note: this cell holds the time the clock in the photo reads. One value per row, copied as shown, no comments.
2:50
